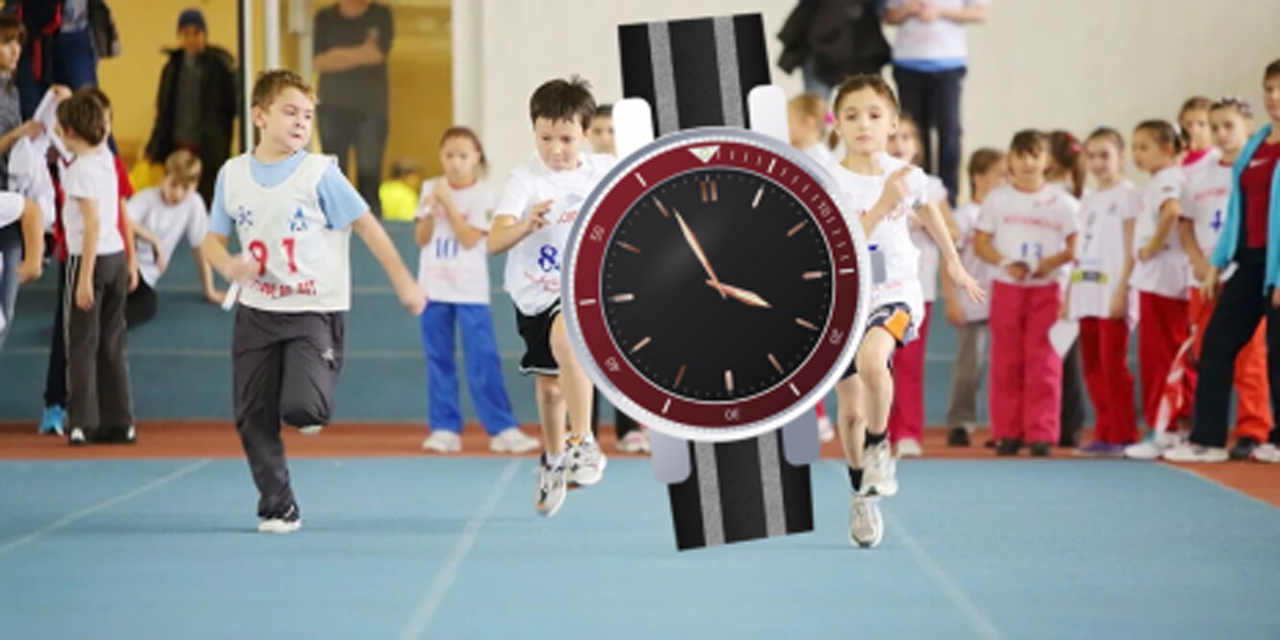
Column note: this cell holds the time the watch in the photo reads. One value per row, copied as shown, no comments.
3:56
